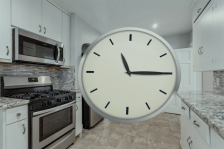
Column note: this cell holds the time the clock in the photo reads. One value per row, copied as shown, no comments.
11:15
